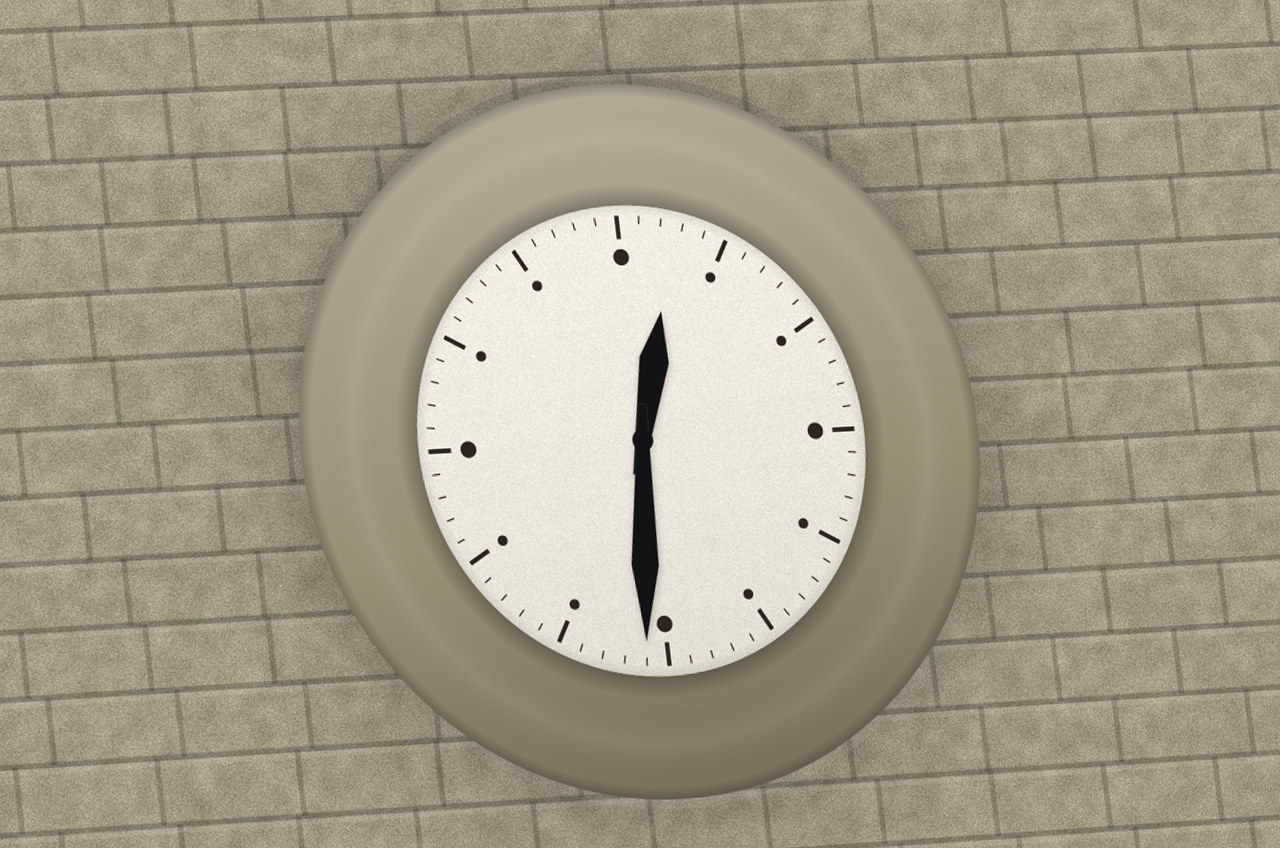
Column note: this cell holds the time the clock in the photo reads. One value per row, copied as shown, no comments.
12:31
